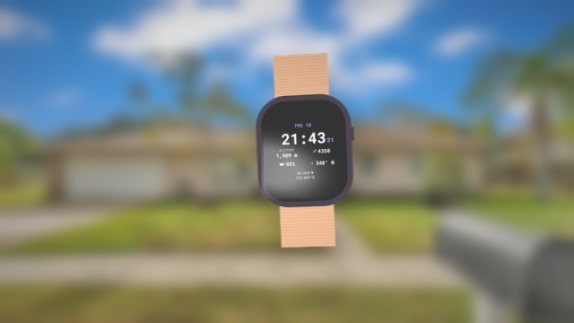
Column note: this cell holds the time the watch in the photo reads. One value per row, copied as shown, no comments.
21:43
